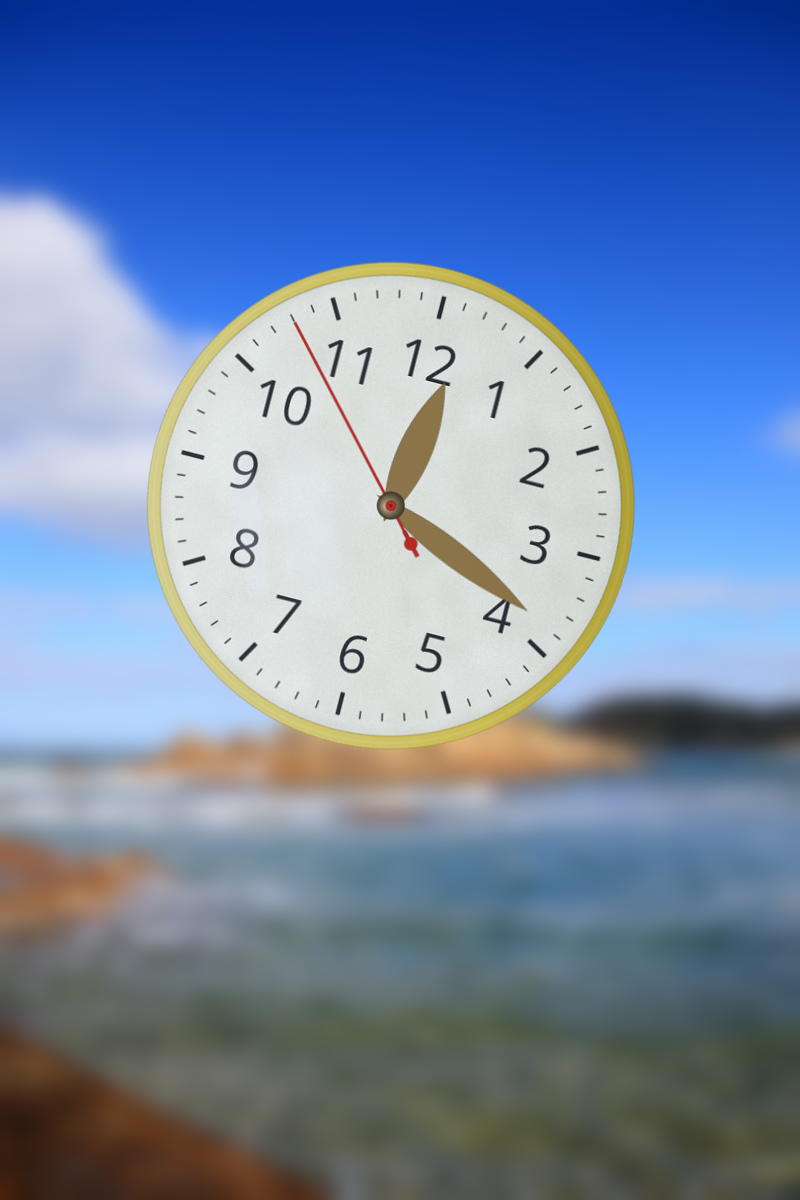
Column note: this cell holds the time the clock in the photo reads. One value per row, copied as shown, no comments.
12:18:53
